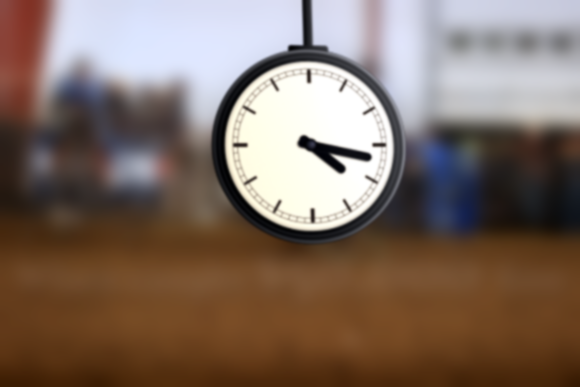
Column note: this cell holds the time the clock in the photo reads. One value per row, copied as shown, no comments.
4:17
